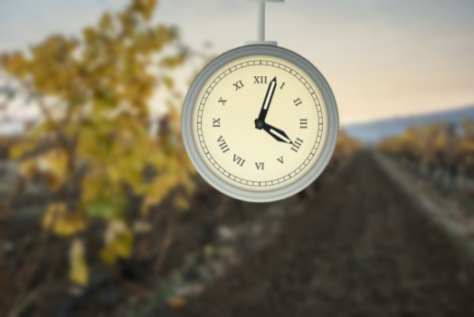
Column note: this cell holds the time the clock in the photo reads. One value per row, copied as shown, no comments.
4:03
